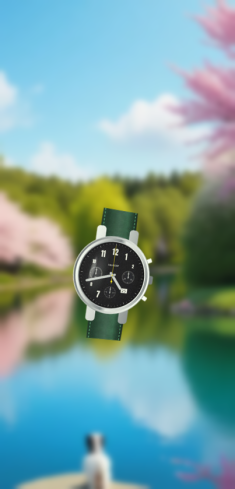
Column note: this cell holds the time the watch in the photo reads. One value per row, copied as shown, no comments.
4:42
